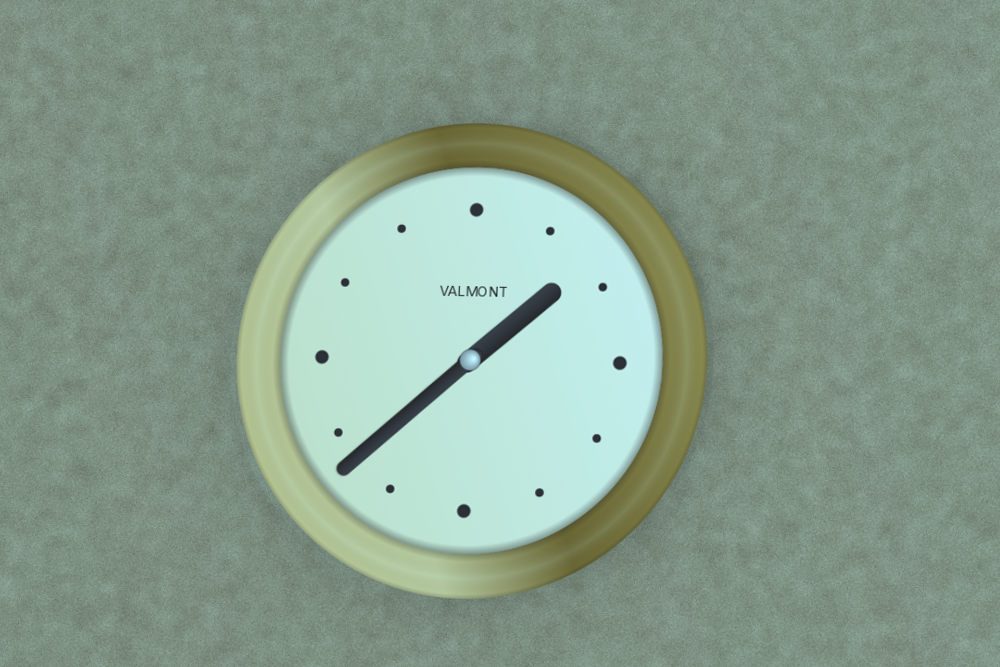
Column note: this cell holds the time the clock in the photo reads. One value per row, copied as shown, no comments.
1:38
